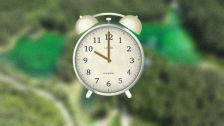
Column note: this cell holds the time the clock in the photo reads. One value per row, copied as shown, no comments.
10:00
